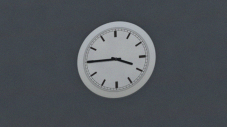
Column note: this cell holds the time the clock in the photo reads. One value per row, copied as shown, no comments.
3:45
